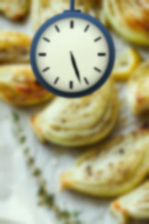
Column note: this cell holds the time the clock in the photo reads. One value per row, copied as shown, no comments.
5:27
